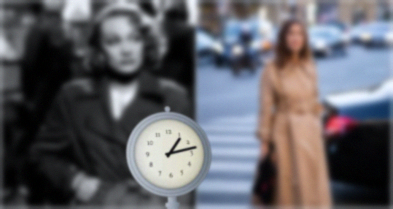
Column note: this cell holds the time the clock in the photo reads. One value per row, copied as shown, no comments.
1:13
